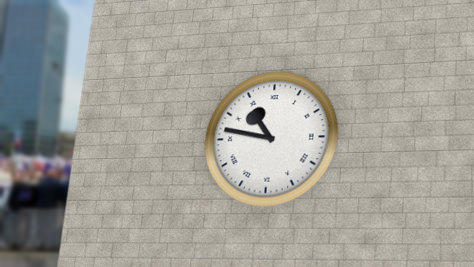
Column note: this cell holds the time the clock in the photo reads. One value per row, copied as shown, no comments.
10:47
